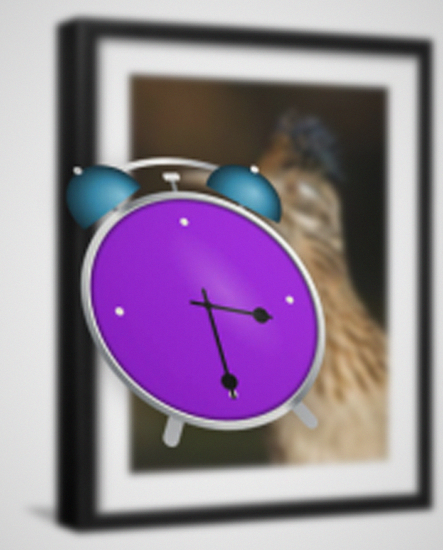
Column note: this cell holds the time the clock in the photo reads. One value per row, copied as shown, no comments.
3:30
